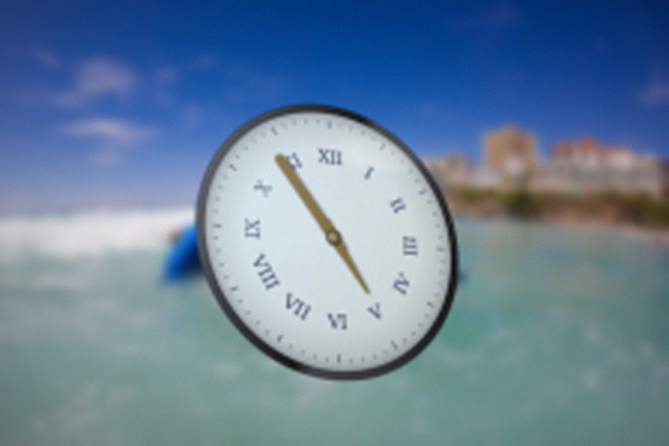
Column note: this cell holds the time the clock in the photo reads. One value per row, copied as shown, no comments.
4:54
